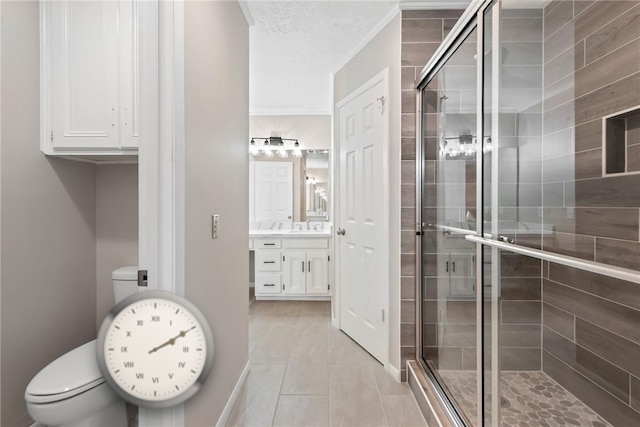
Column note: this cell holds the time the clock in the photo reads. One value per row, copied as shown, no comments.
2:10
